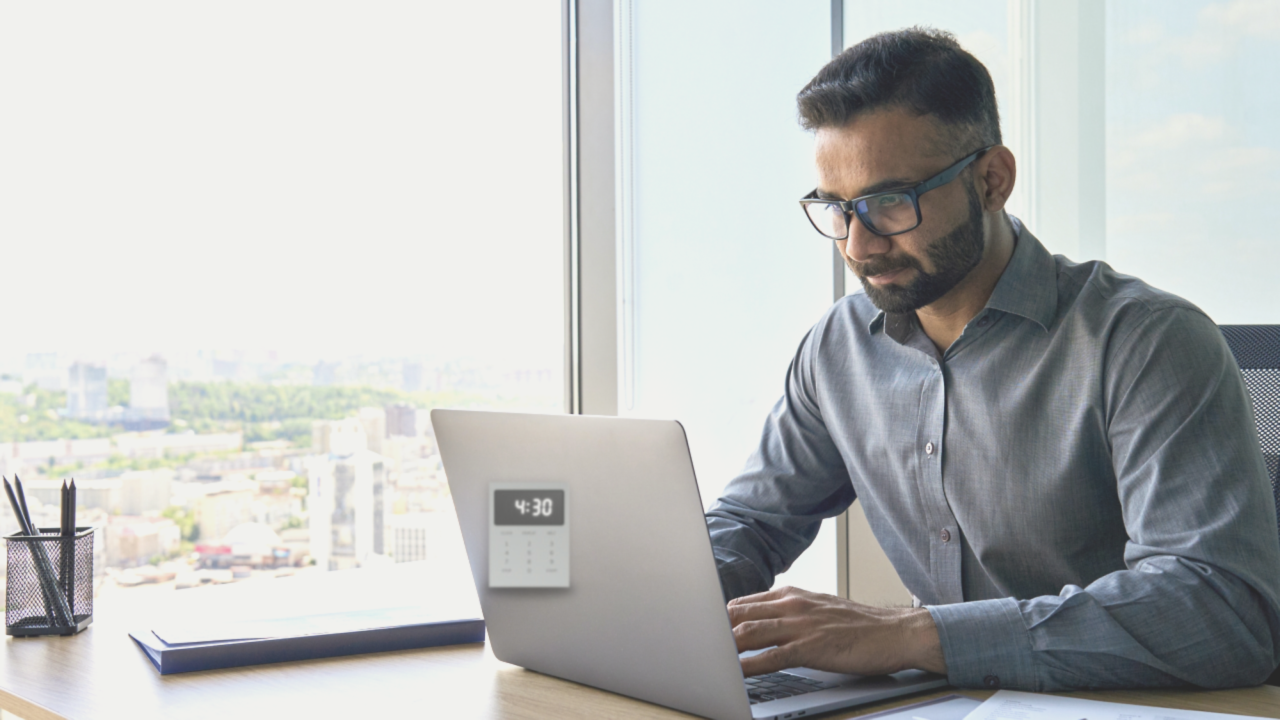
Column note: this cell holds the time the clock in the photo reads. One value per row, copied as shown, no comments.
4:30
